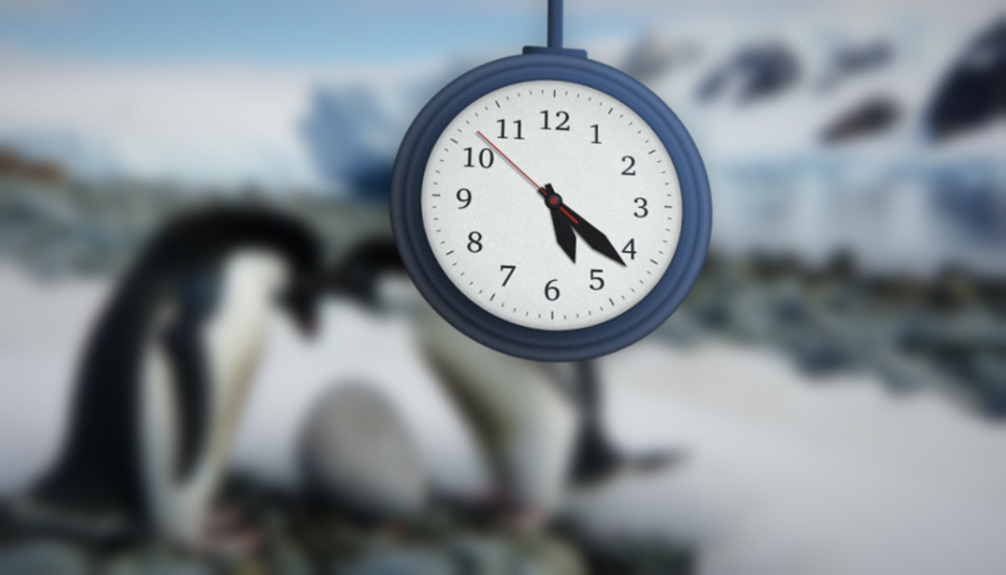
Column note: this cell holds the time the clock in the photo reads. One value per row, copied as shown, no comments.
5:21:52
